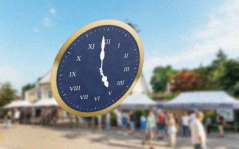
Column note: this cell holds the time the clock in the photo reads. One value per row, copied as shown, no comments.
4:59
